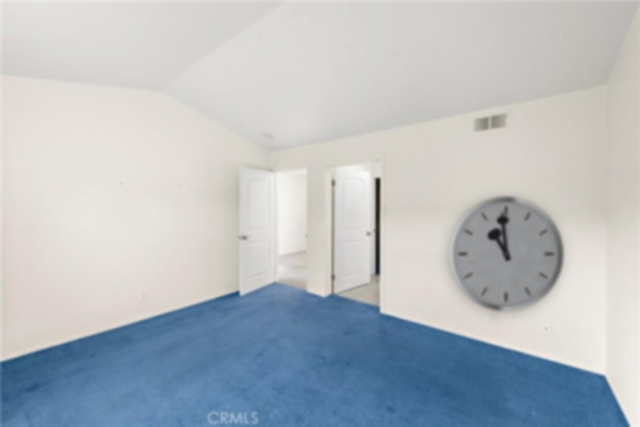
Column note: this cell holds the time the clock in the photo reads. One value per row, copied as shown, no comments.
10:59
